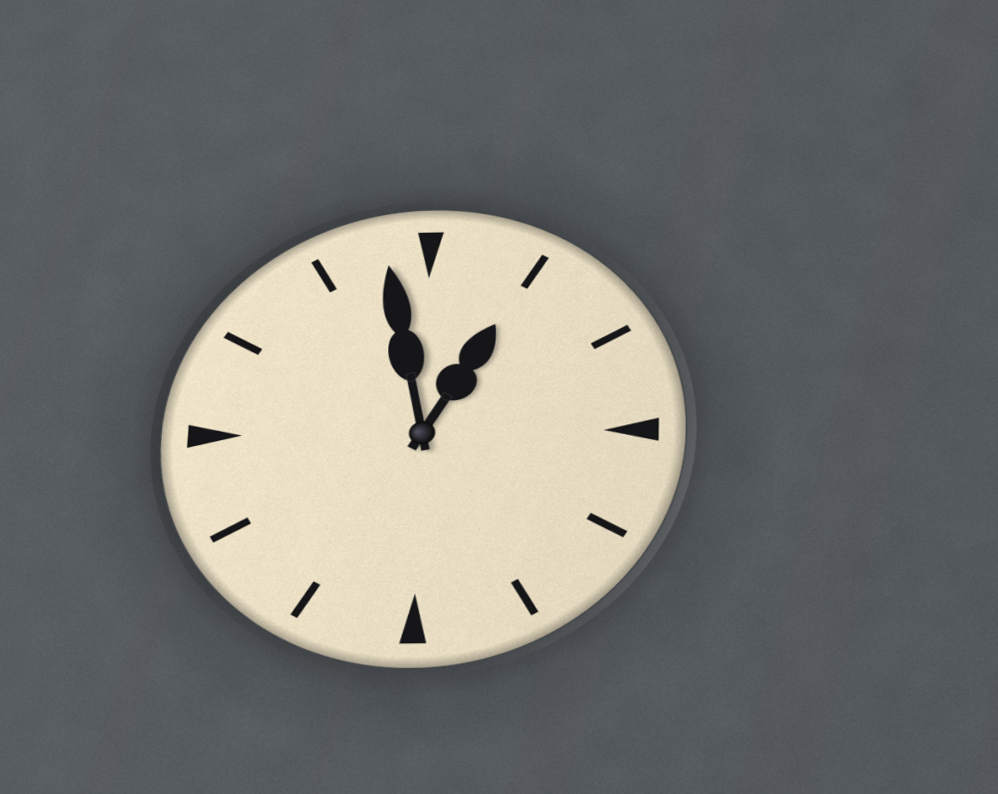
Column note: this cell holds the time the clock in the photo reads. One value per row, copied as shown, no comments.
12:58
